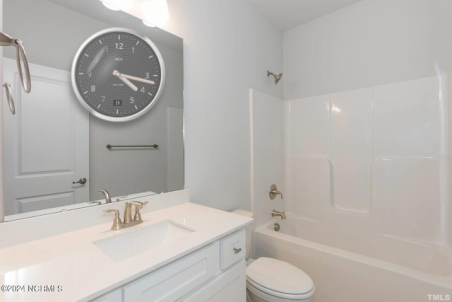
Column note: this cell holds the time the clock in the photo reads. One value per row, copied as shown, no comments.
4:17
